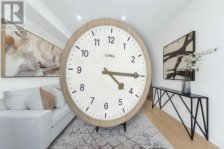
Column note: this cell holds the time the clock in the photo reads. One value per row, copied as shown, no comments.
4:15
